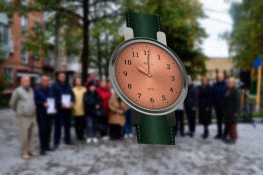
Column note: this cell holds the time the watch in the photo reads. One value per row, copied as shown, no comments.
10:01
